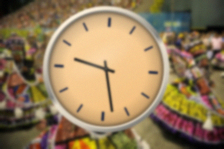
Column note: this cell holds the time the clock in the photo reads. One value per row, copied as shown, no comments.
9:28
